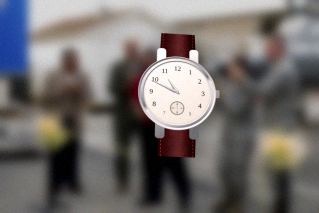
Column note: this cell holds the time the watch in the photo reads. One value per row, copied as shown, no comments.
10:49
